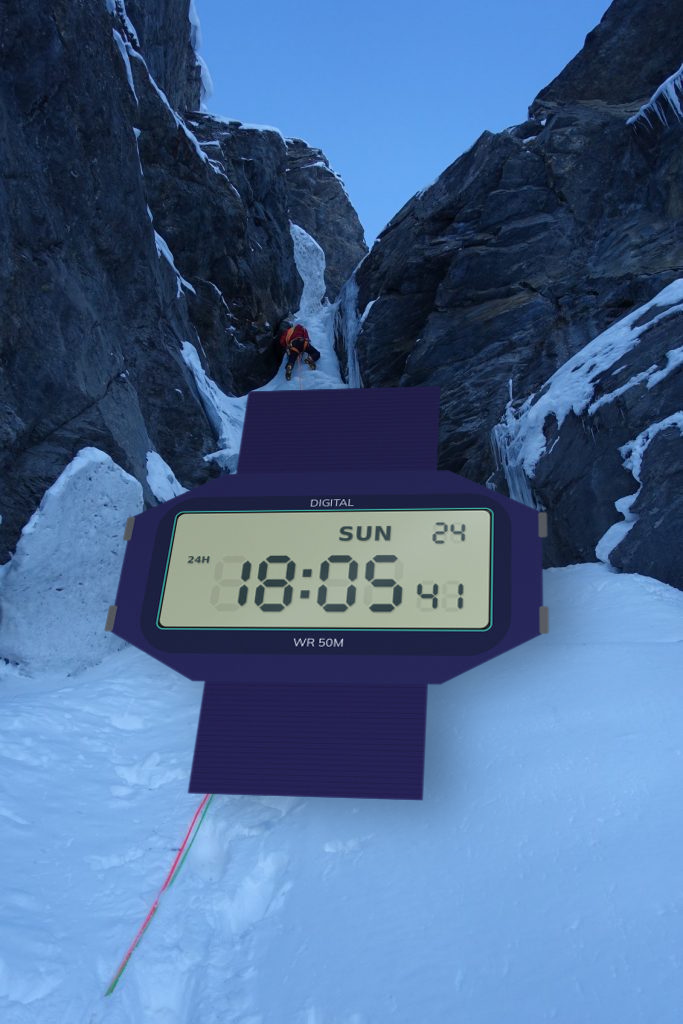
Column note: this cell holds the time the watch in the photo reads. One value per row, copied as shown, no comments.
18:05:41
